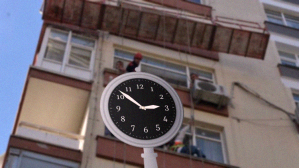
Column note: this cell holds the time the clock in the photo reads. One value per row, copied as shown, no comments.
2:52
